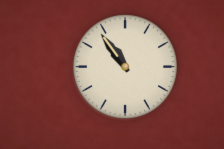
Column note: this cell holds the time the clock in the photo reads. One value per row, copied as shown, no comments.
10:54
